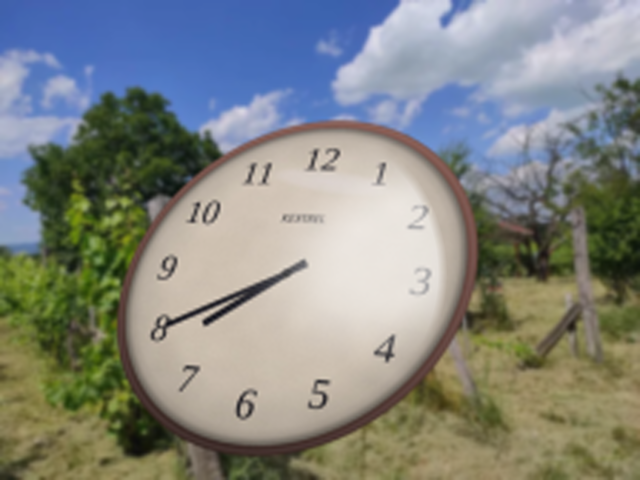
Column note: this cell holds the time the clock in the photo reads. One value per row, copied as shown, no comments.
7:40
